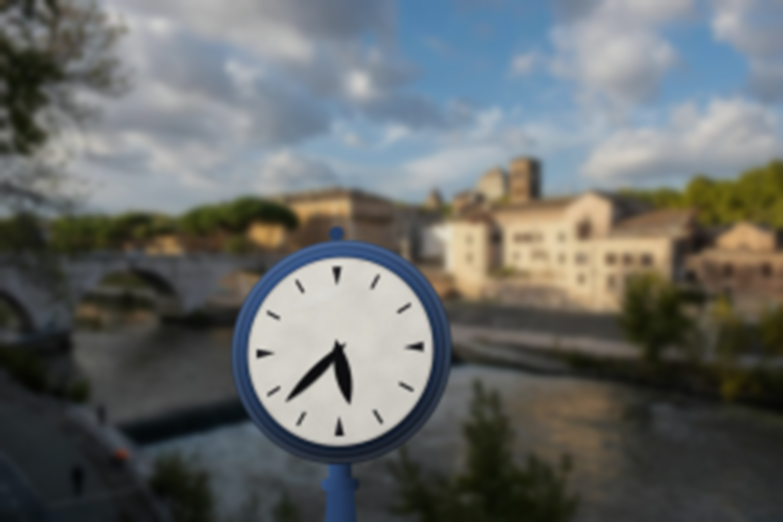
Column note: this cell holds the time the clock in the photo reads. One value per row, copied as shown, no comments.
5:38
